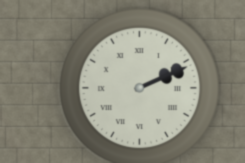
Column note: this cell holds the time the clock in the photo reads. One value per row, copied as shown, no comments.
2:11
